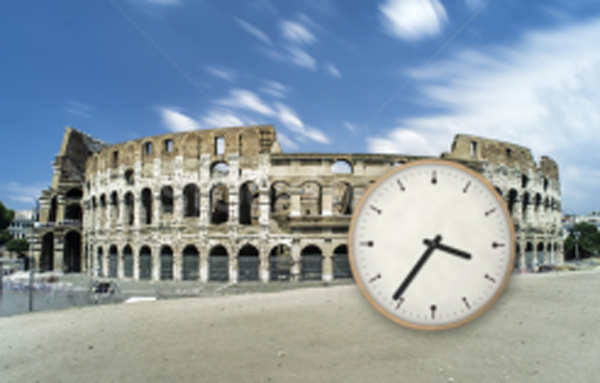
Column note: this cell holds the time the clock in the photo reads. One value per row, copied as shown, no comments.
3:36
